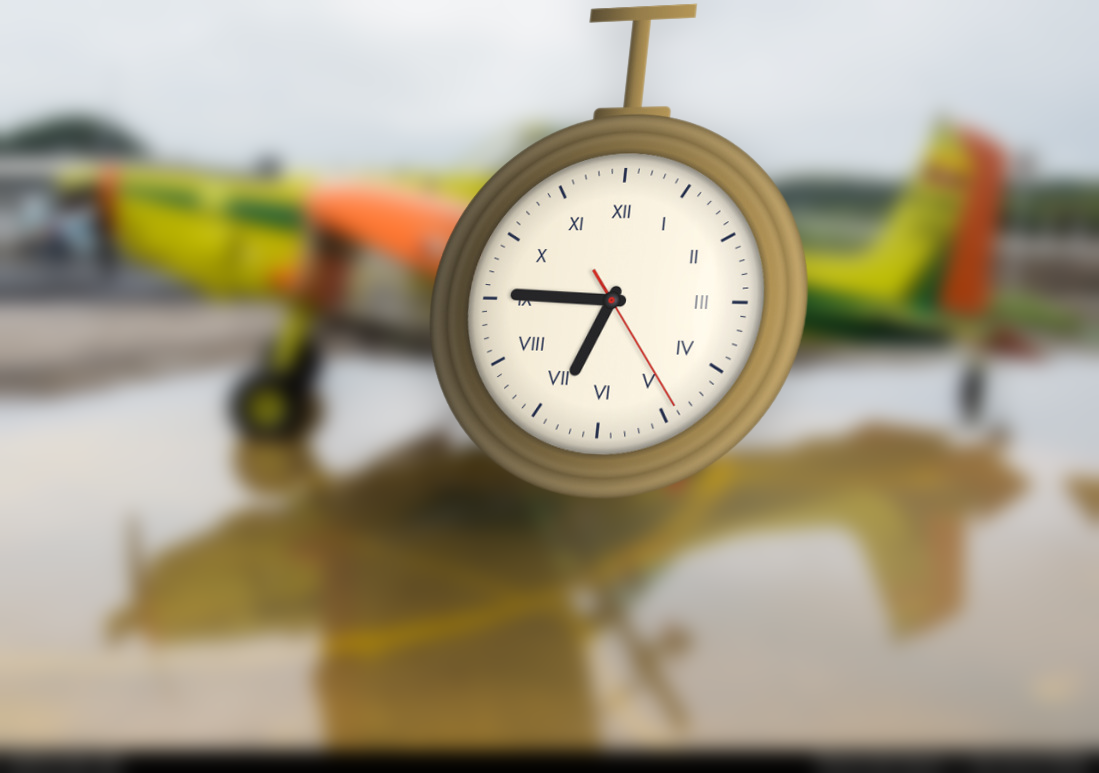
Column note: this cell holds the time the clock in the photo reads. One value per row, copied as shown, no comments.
6:45:24
